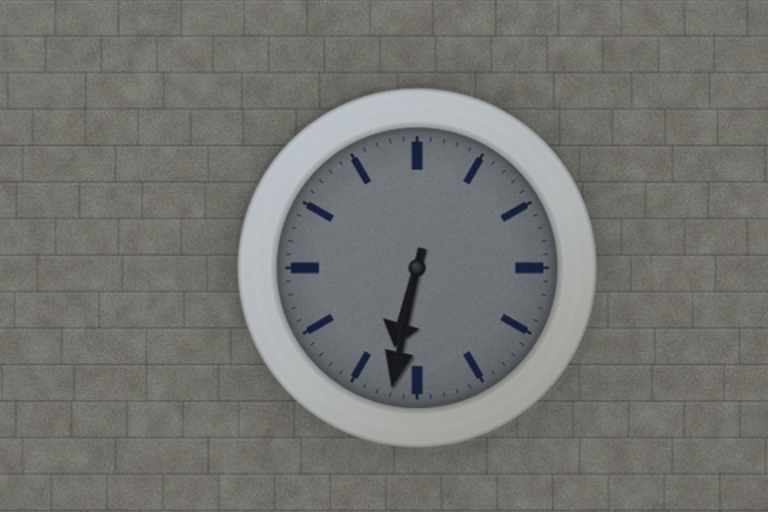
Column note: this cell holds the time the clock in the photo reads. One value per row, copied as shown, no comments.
6:32
